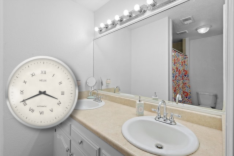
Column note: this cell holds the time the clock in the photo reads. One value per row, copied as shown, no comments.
3:41
